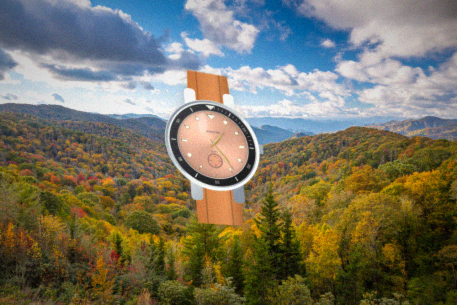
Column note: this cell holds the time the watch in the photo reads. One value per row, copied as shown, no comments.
1:24
